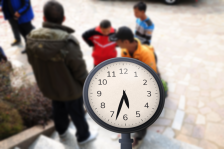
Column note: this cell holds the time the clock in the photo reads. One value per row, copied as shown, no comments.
5:33
